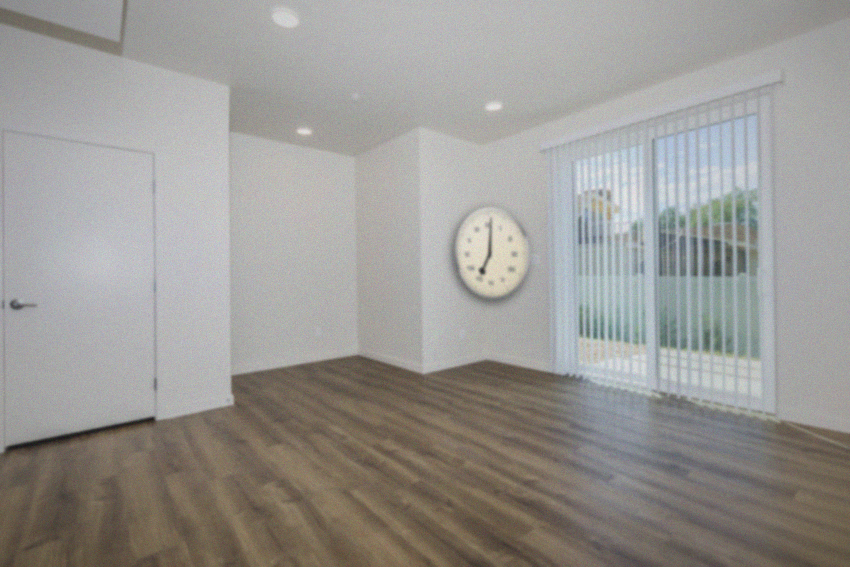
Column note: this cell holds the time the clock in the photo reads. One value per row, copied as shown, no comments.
7:01
